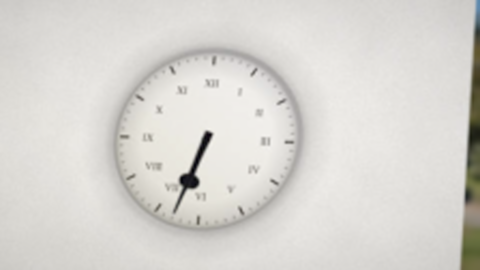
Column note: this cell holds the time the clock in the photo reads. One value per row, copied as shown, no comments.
6:33
